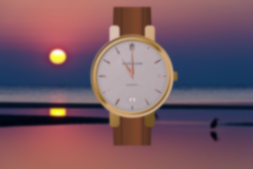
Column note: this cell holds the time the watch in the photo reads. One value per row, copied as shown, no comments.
11:00
